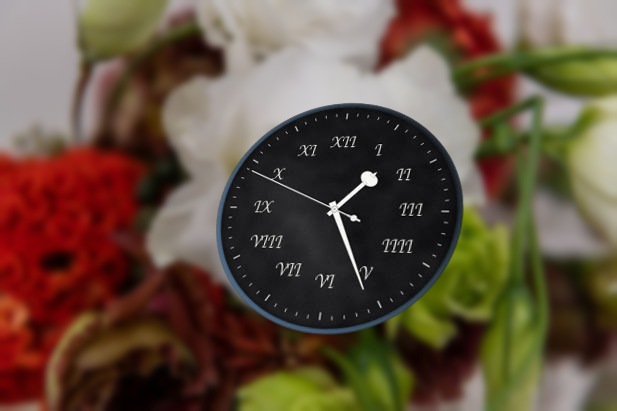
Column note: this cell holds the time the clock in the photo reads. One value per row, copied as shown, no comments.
1:25:49
